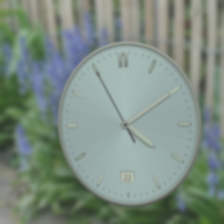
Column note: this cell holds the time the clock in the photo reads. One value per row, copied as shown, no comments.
4:09:55
